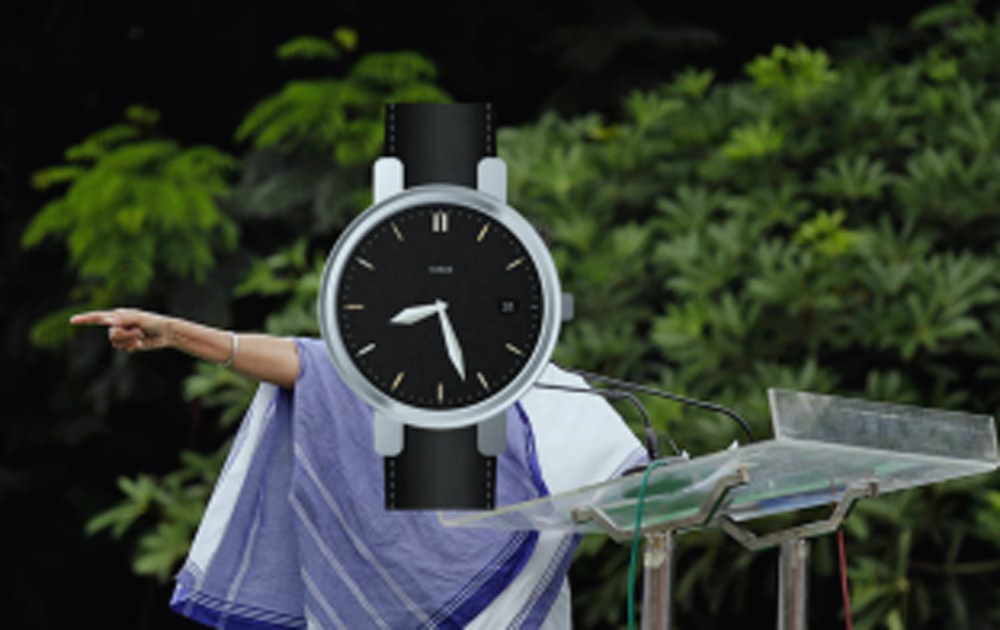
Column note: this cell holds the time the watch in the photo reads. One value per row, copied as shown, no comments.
8:27
